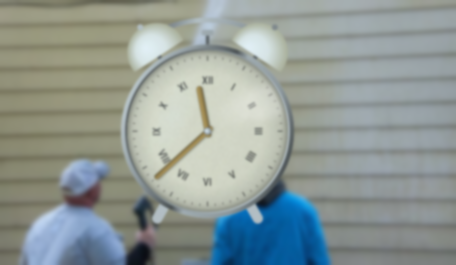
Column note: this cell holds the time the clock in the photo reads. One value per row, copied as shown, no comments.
11:38
